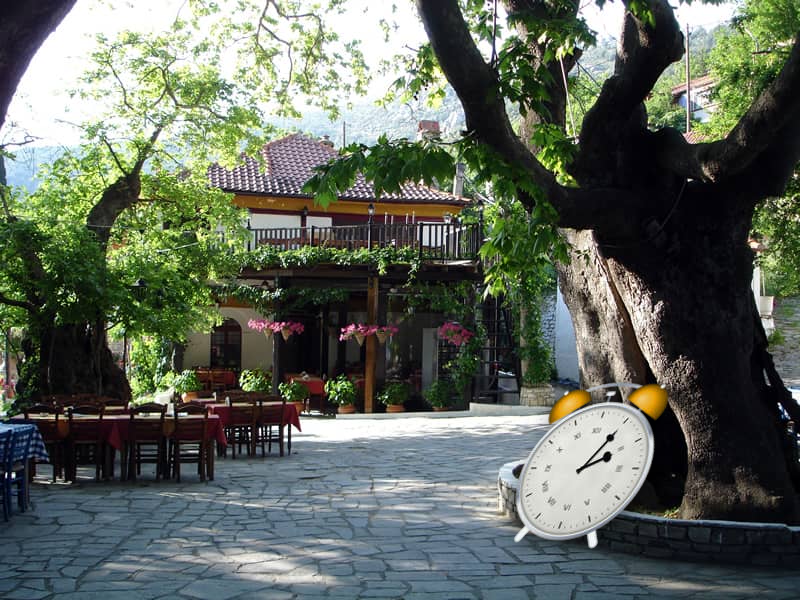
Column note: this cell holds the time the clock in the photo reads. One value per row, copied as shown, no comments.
2:05
